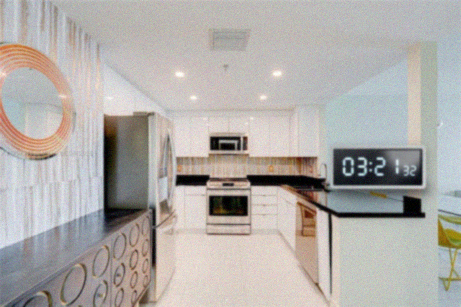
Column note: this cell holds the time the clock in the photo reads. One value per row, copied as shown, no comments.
3:21:32
